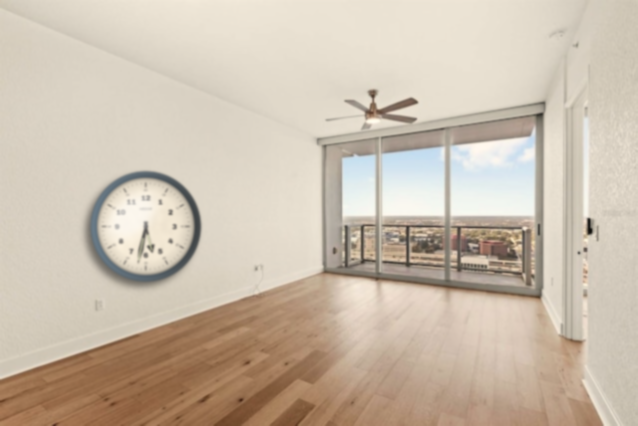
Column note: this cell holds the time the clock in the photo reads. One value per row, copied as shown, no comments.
5:32
